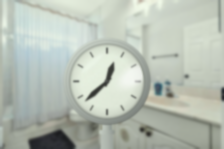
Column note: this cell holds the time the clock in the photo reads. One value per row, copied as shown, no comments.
12:38
